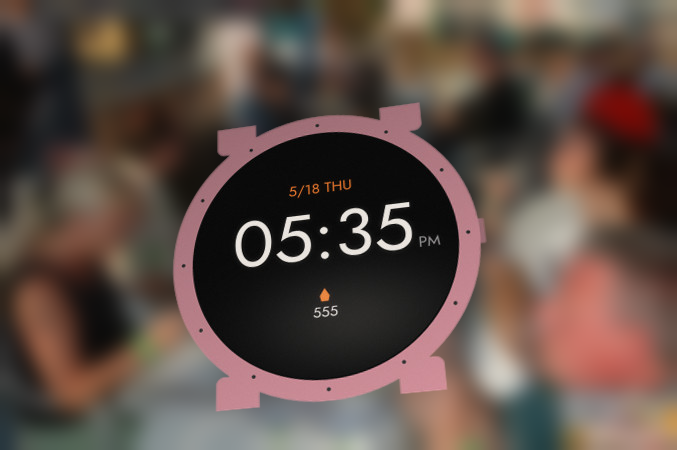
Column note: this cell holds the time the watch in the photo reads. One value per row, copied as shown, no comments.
5:35
